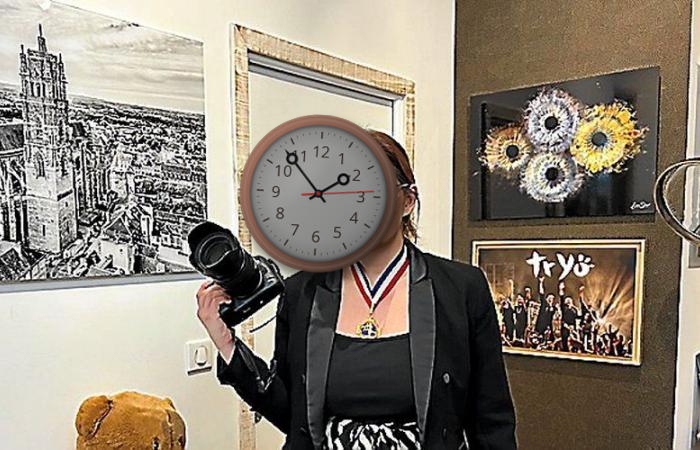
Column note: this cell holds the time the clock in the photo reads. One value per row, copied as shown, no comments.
1:53:14
